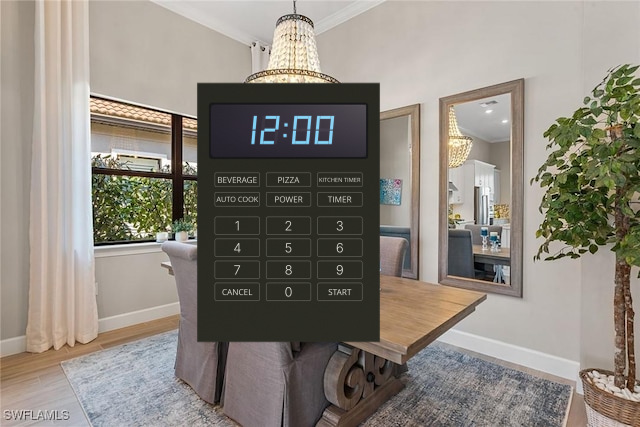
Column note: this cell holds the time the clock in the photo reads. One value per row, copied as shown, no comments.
12:00
